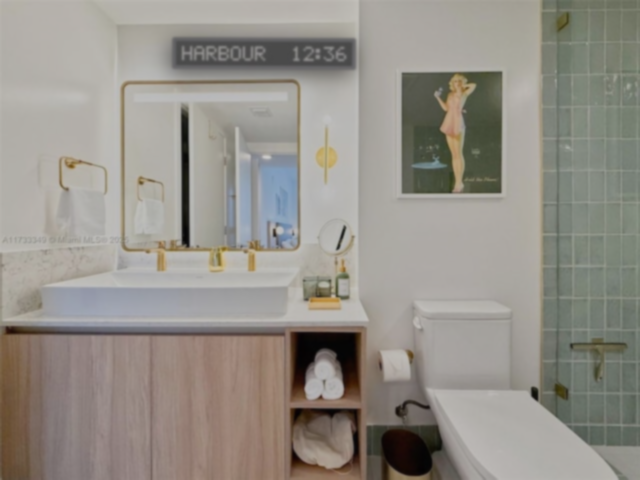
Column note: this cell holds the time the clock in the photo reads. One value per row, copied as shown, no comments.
12:36
